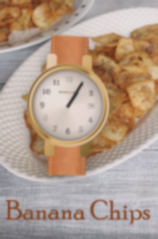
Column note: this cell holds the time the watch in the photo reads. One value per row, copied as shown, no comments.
1:05
